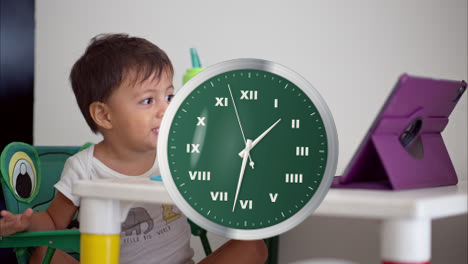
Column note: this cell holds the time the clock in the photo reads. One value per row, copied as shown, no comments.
1:31:57
